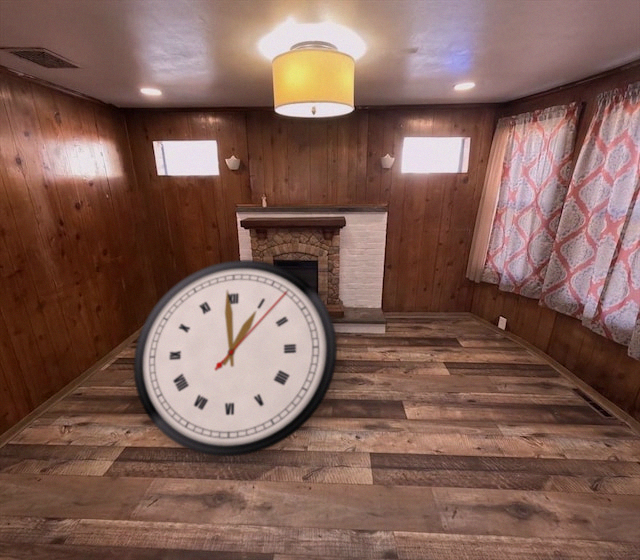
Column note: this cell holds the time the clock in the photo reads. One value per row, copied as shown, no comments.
12:59:07
